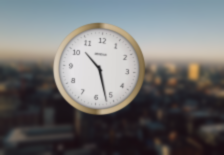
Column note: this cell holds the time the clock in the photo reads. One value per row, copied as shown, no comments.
10:27
